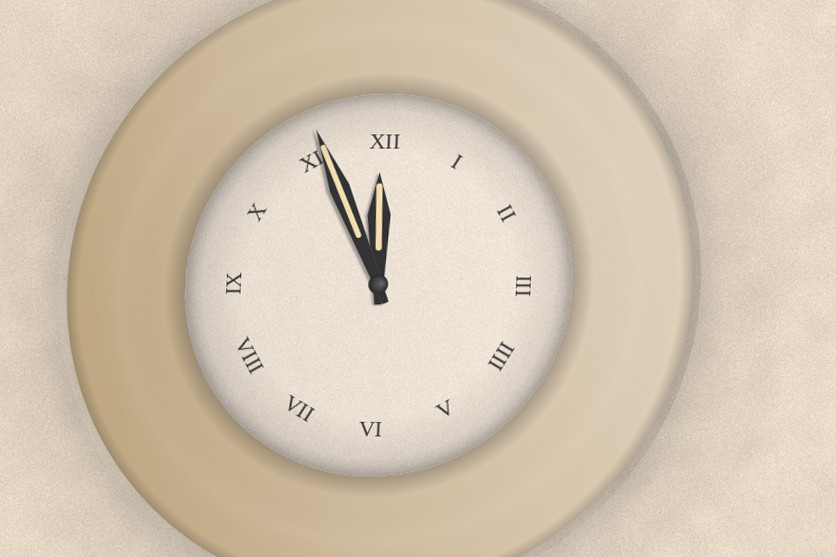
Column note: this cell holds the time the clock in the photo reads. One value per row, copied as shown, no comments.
11:56
